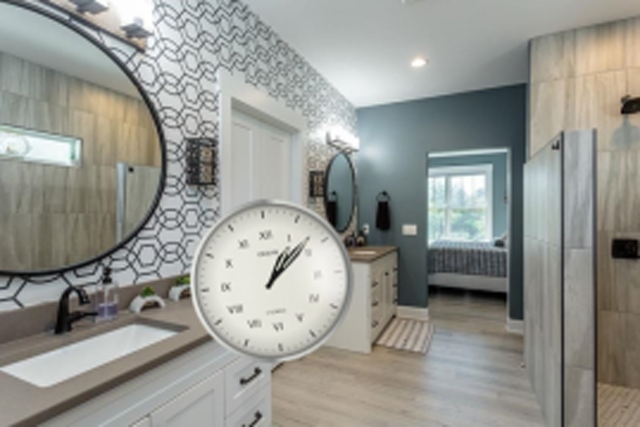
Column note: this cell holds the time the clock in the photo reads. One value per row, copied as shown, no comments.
1:08
